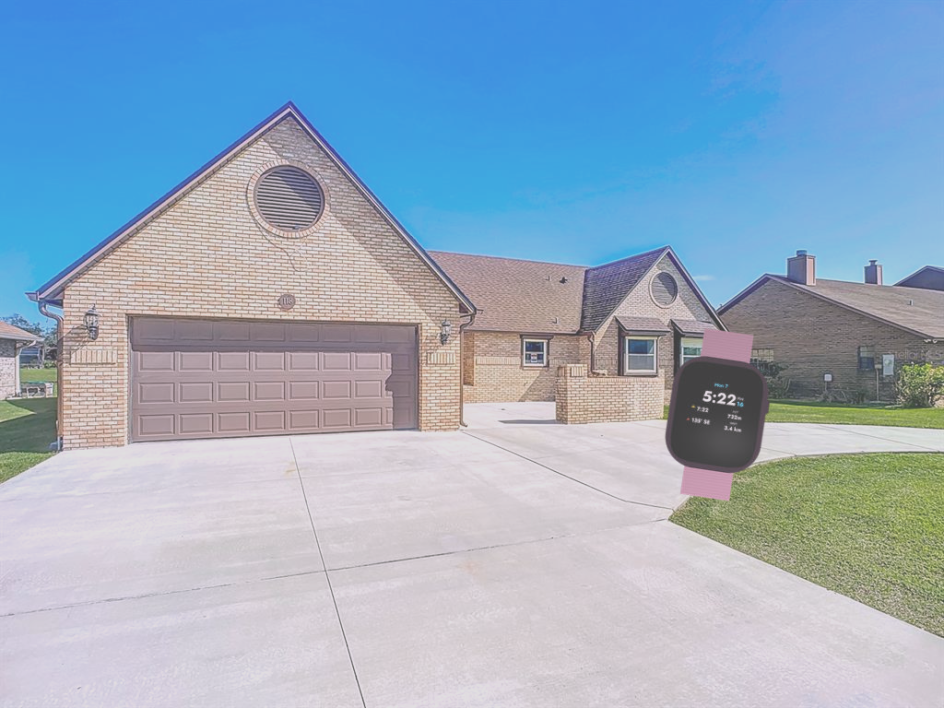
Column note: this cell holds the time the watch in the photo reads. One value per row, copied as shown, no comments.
5:22
